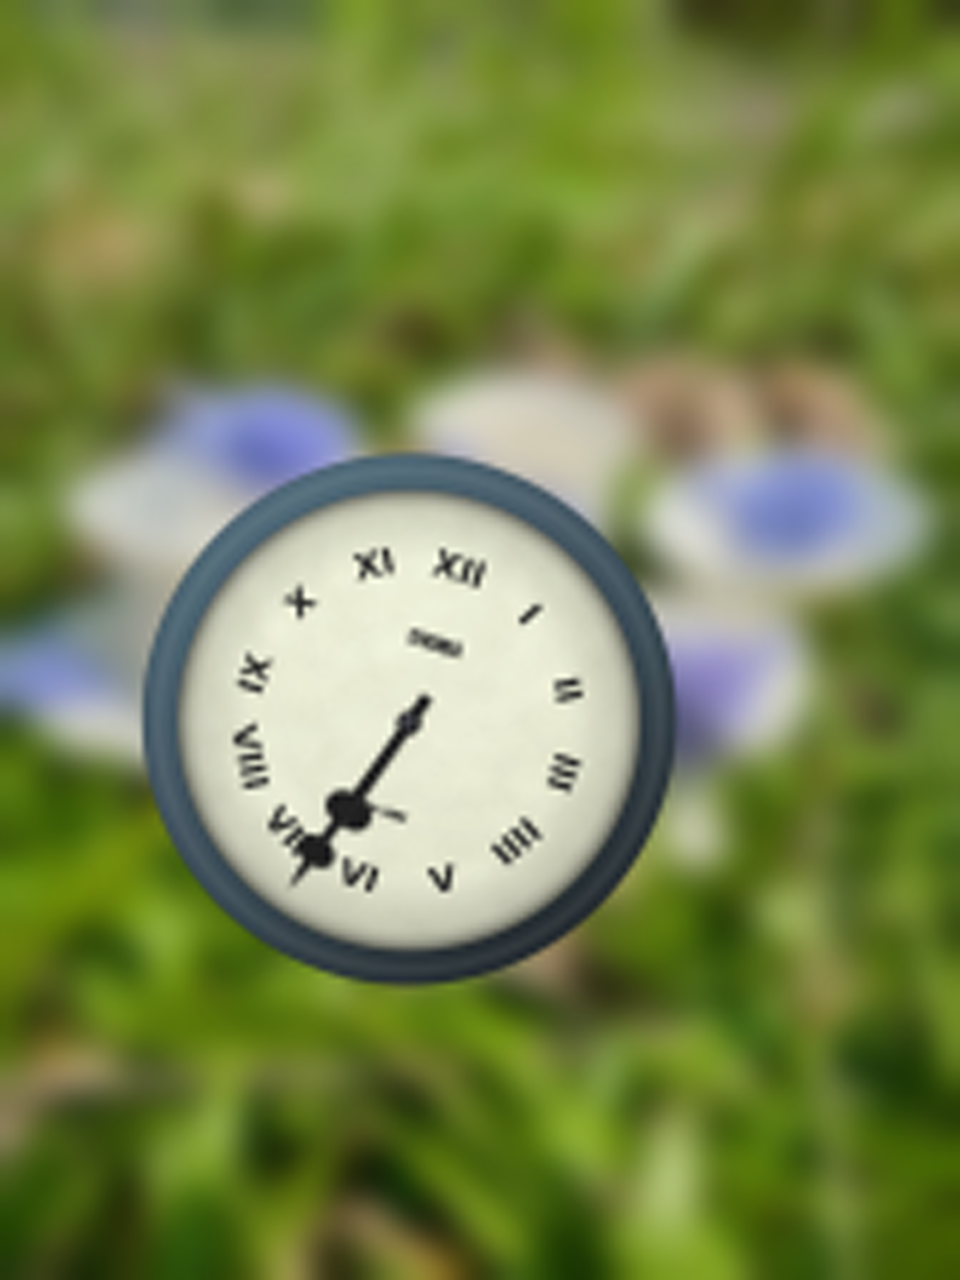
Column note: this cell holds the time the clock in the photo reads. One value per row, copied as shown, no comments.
6:33
